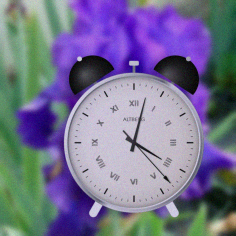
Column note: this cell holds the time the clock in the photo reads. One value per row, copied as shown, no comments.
4:02:23
